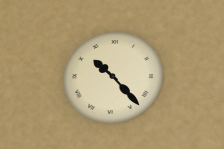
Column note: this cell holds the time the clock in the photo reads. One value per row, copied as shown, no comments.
10:23
